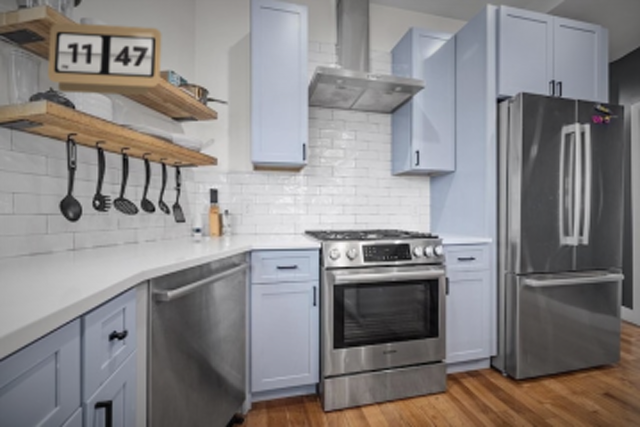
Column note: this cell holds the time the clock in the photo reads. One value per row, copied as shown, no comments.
11:47
